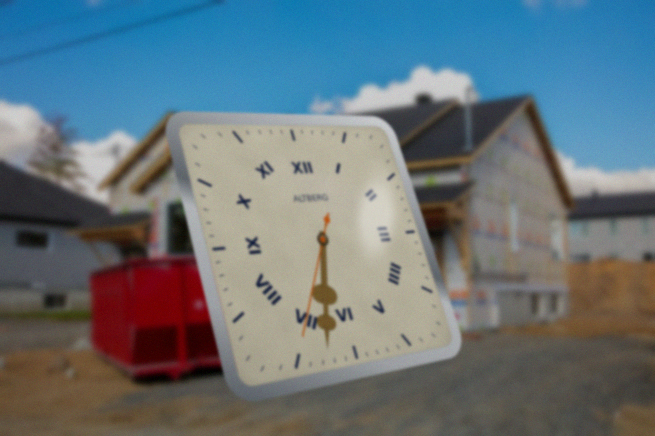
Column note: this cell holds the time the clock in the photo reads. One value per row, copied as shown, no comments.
6:32:35
